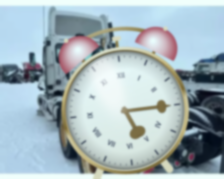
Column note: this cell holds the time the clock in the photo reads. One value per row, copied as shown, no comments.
5:15
